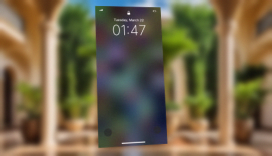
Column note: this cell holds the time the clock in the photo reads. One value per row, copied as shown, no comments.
1:47
